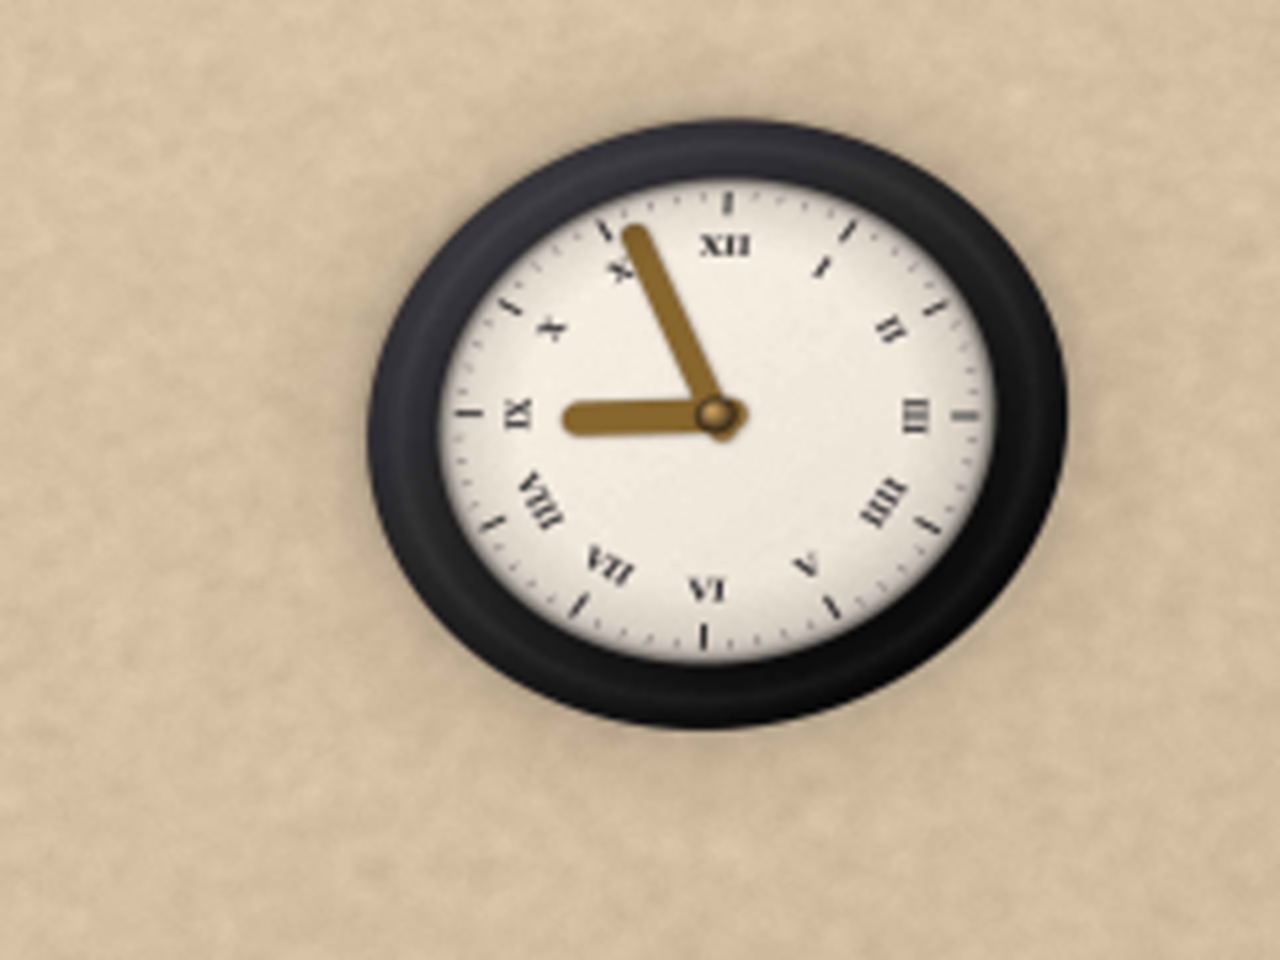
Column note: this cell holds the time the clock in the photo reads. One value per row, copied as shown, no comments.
8:56
